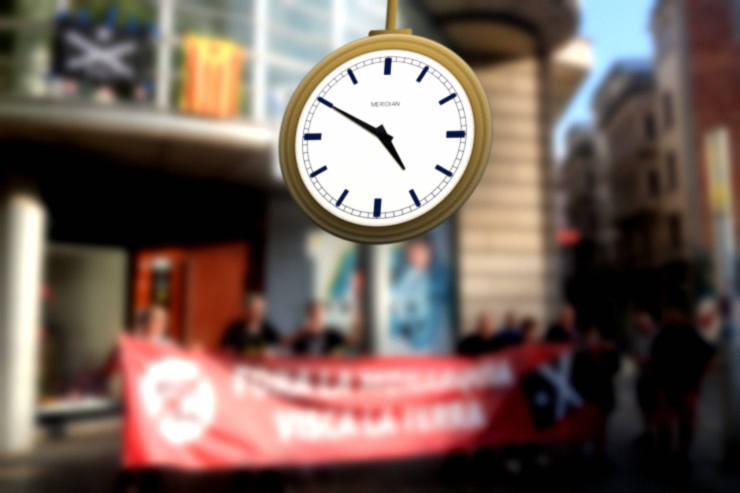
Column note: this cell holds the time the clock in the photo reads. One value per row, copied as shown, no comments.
4:50
